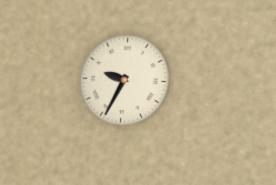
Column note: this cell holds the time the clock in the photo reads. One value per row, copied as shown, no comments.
9:34
